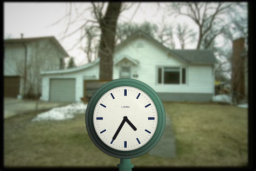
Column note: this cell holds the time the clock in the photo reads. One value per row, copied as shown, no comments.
4:35
